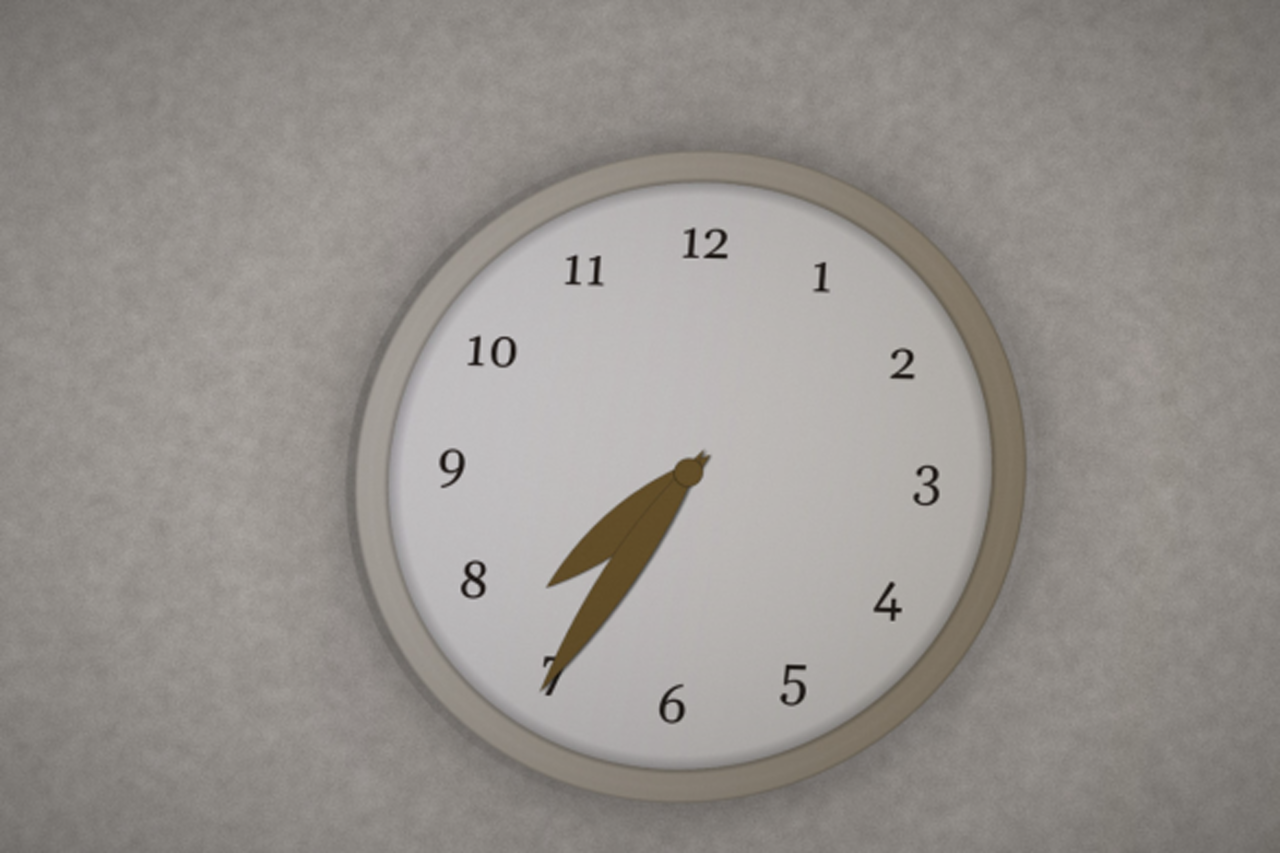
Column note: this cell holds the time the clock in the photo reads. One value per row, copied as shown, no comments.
7:35
